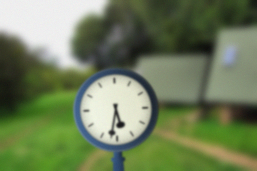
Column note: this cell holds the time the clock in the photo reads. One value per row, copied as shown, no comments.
5:32
